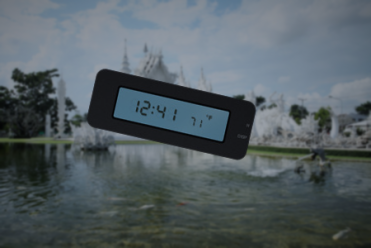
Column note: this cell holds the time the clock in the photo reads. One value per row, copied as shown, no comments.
12:41
